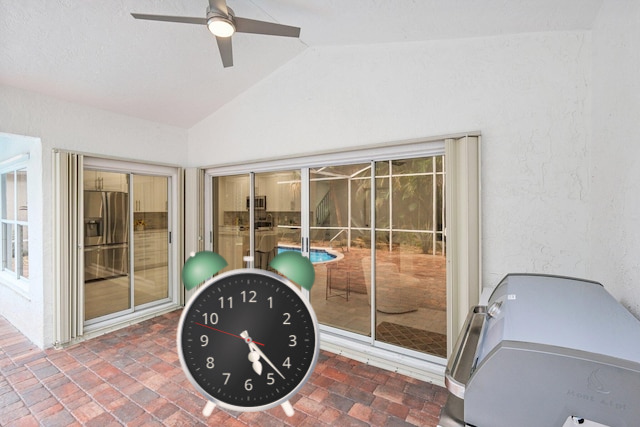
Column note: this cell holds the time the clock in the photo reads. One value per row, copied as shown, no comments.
5:22:48
